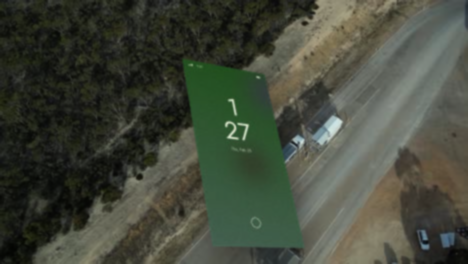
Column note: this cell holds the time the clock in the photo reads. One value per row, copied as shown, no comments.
1:27
